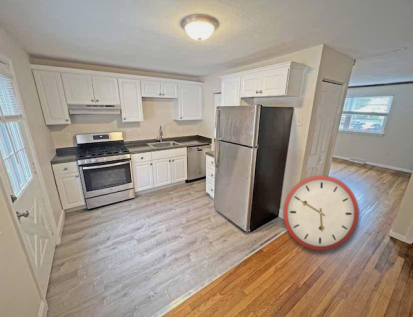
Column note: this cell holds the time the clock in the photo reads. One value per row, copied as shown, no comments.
5:50
